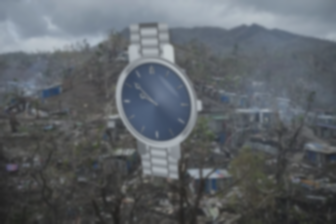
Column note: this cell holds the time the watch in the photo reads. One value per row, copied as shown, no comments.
9:52
